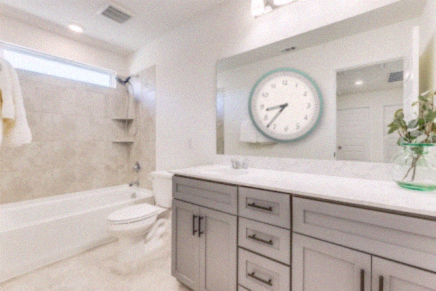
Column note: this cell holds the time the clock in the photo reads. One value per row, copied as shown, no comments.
8:37
